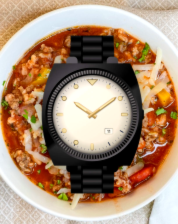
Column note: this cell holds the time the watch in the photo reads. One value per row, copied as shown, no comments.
10:09
